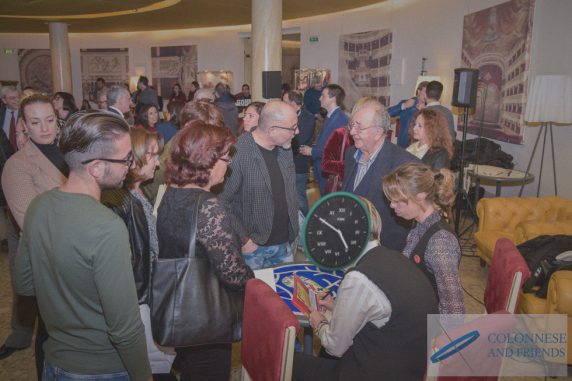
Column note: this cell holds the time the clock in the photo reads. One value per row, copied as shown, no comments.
4:50
